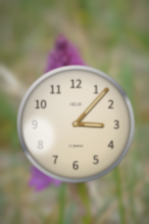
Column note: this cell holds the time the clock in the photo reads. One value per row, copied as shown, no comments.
3:07
